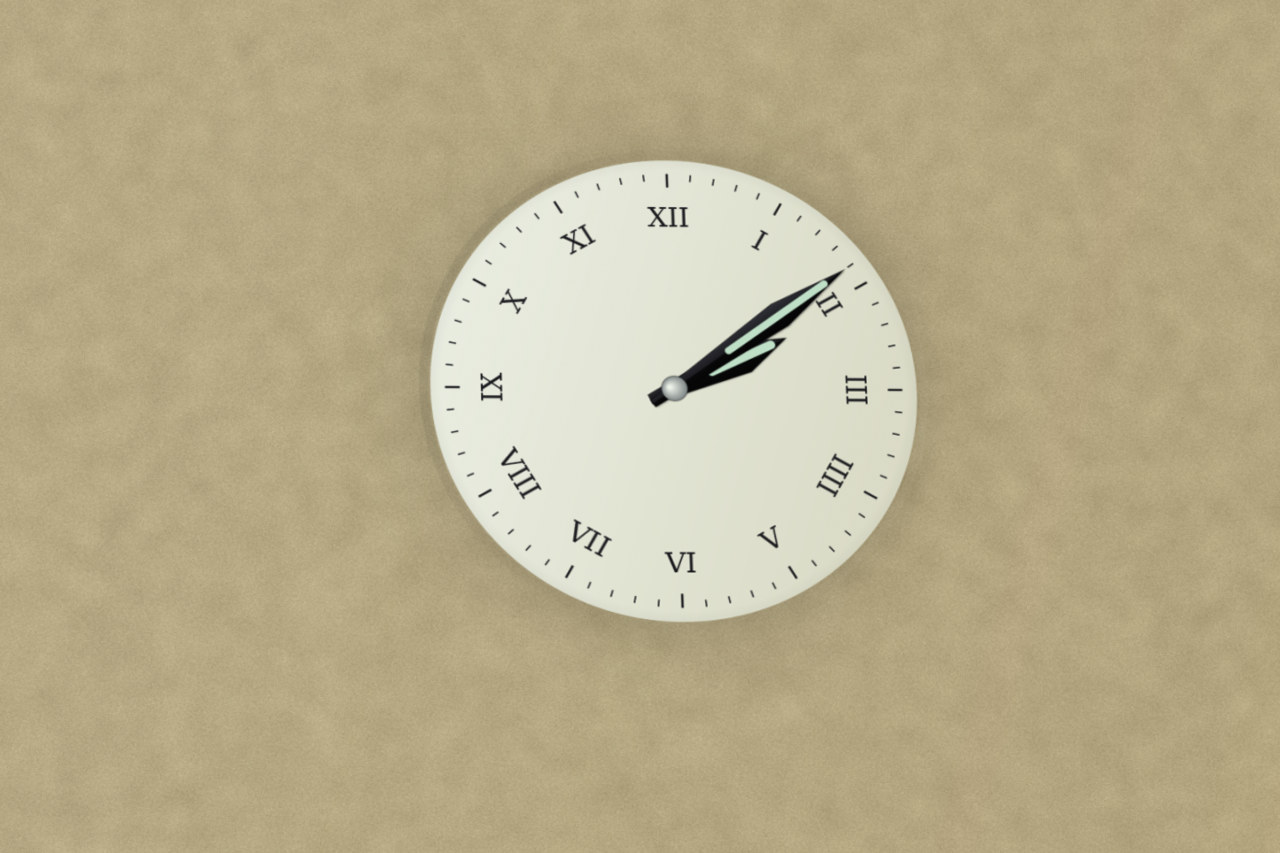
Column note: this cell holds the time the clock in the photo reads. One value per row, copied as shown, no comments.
2:09
